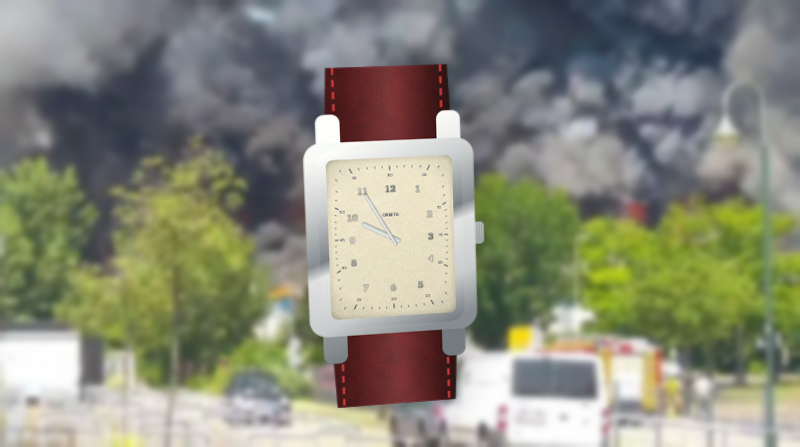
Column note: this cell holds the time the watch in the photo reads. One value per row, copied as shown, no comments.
9:55
